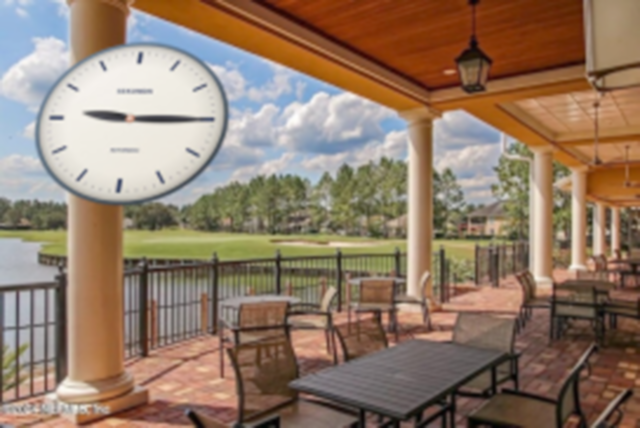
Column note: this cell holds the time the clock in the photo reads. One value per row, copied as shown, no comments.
9:15
